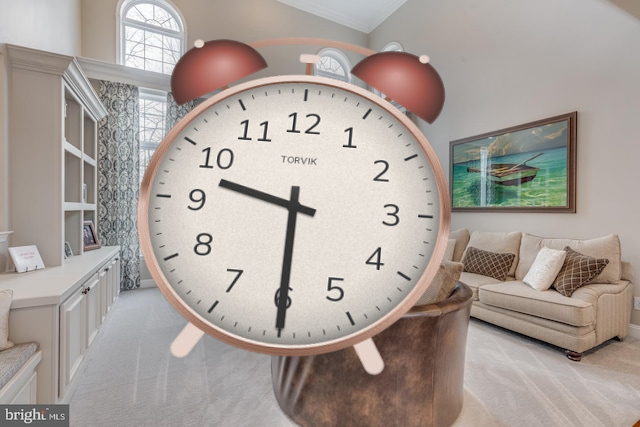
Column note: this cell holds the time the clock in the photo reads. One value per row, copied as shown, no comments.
9:30
